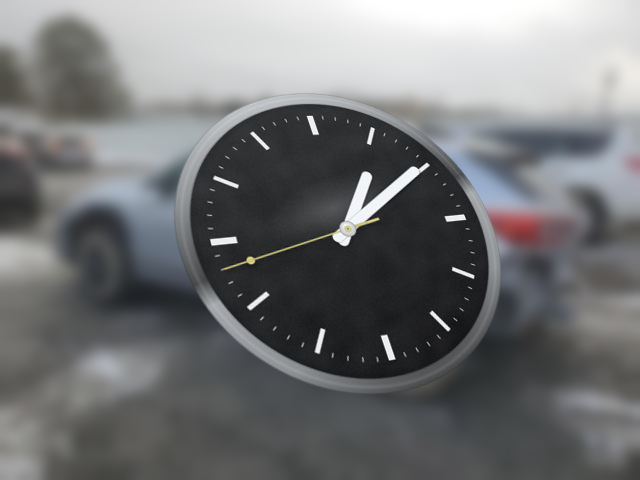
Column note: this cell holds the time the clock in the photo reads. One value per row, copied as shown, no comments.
1:09:43
